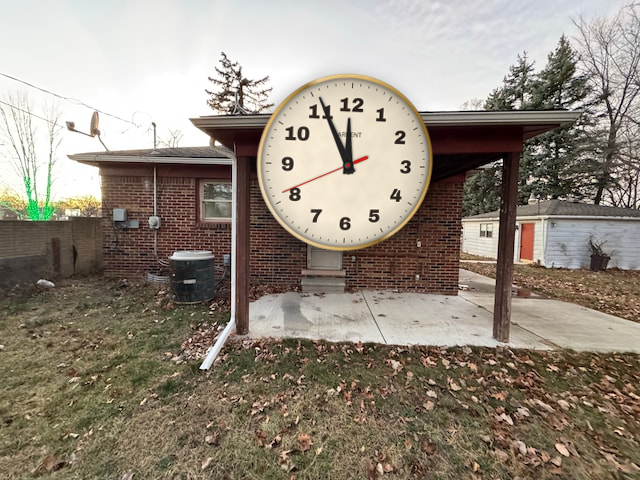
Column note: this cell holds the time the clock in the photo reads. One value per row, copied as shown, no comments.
11:55:41
